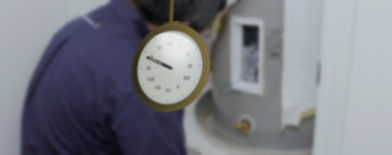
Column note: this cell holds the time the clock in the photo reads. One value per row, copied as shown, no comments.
9:49
